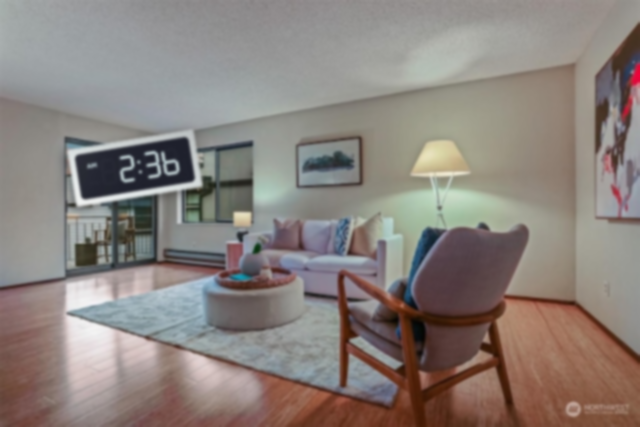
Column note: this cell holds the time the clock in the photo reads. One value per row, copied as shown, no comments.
2:36
